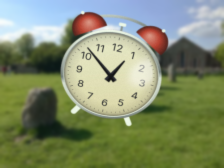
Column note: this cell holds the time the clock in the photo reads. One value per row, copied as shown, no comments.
12:52
